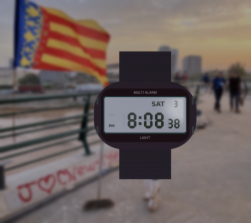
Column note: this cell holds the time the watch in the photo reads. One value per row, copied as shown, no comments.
8:08:38
